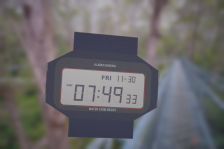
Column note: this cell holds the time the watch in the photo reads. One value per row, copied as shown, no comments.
7:49:33
